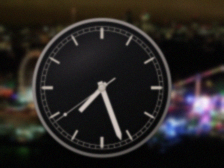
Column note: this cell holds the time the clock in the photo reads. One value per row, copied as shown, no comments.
7:26:39
